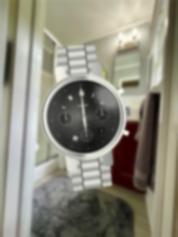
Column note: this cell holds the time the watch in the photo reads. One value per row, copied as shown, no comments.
6:00
